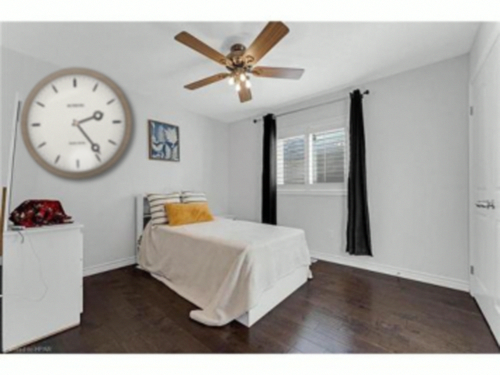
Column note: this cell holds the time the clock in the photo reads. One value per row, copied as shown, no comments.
2:24
